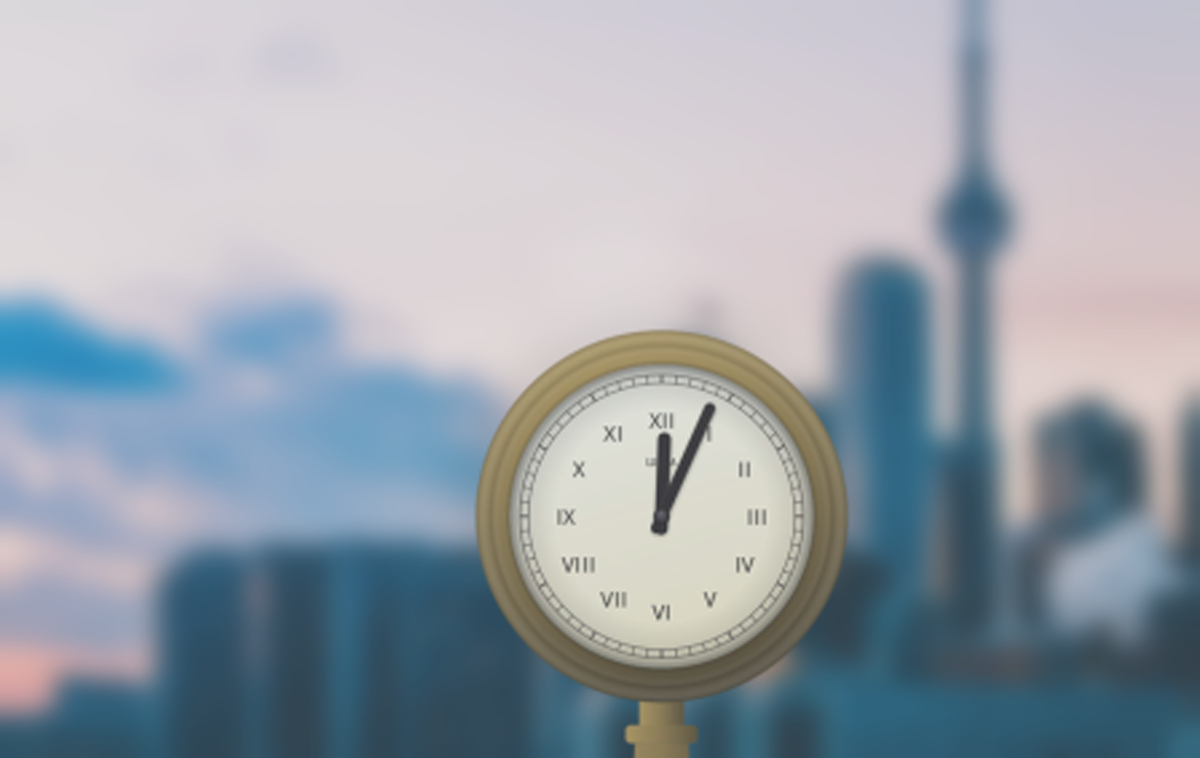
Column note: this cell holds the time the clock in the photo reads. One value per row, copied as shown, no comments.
12:04
